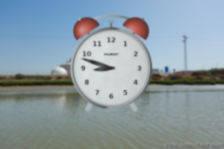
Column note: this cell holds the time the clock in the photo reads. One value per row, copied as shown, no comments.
8:48
